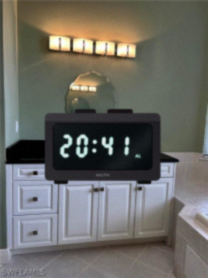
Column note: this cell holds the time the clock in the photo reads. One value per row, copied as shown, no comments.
20:41
